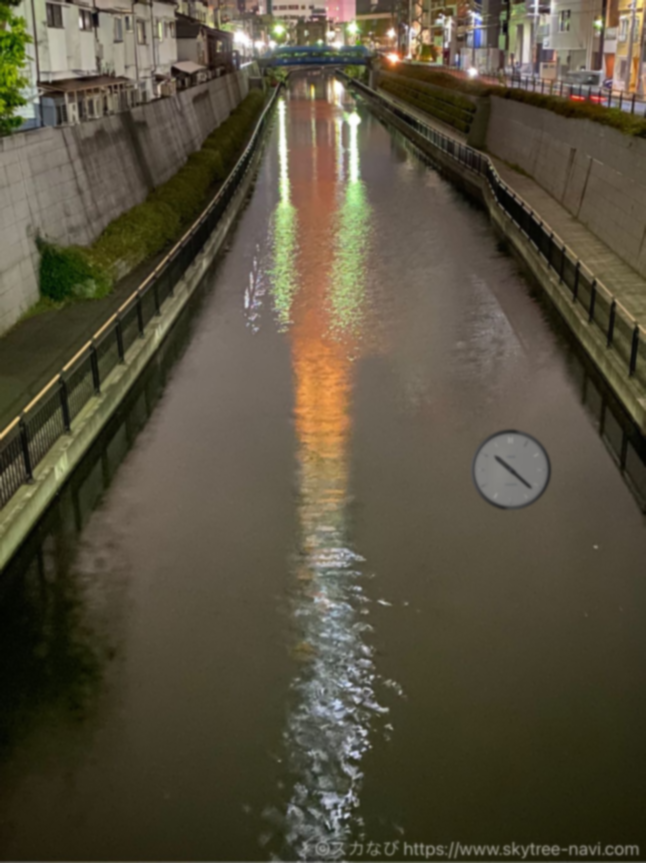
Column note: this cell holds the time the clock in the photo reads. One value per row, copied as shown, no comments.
10:22
